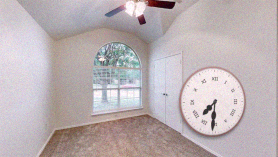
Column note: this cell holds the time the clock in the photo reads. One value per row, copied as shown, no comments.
7:31
